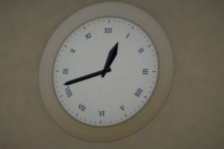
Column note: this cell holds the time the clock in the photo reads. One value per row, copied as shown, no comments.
12:42
